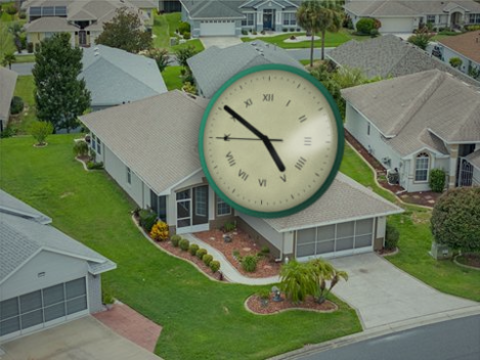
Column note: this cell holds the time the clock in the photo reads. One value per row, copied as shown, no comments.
4:50:45
